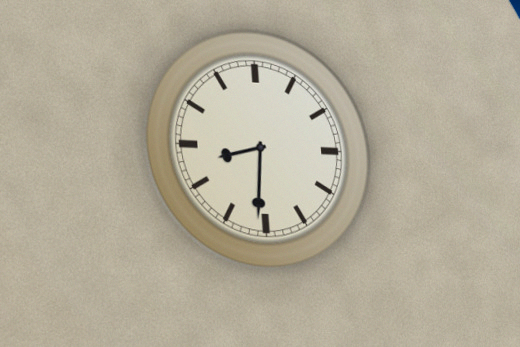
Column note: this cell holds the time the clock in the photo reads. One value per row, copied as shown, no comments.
8:31
